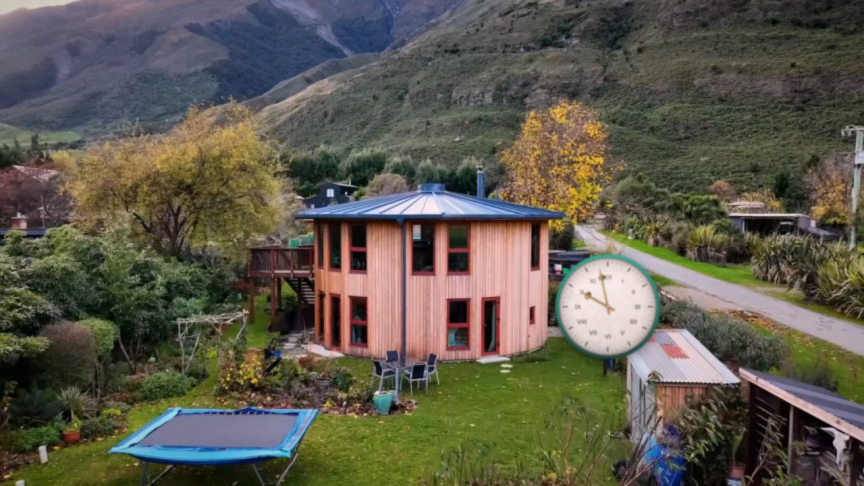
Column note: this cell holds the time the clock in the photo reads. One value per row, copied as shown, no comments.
9:58
